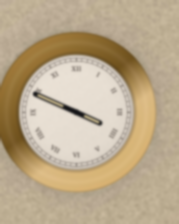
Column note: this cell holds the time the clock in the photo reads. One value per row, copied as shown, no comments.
3:49
